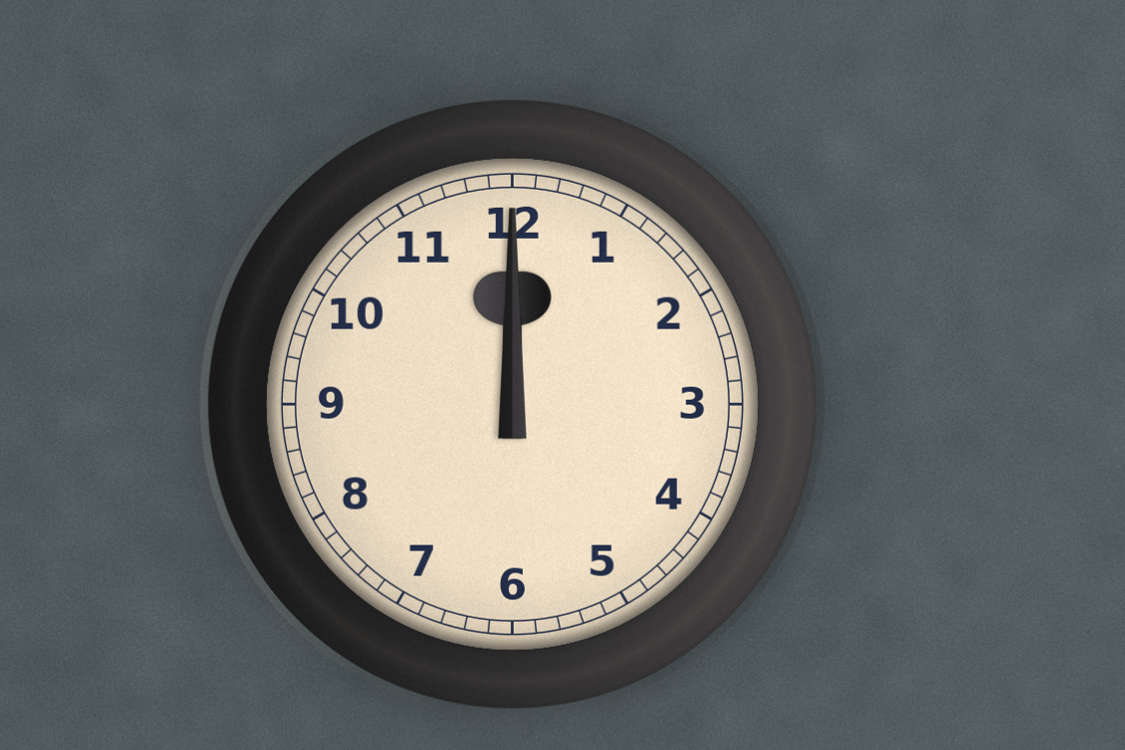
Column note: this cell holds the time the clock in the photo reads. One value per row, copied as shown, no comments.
12:00
